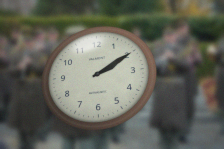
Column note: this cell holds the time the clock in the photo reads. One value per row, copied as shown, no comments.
2:10
